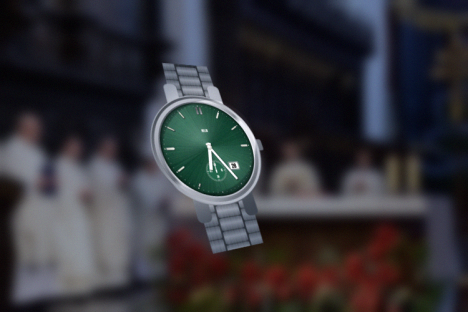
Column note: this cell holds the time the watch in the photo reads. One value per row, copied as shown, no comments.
6:25
